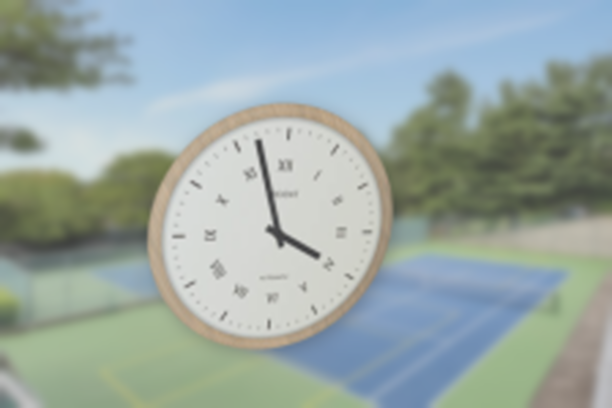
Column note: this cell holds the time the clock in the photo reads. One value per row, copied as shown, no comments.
3:57
